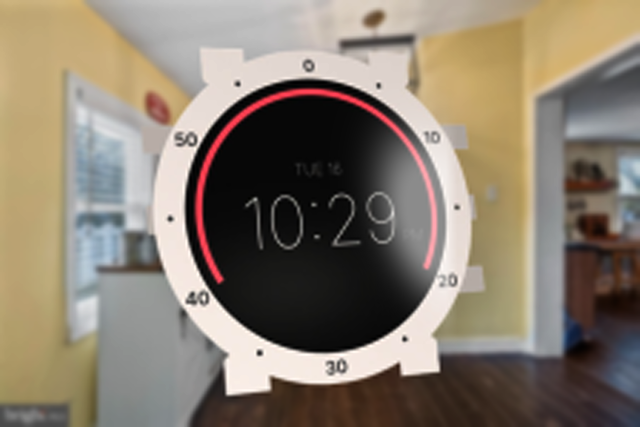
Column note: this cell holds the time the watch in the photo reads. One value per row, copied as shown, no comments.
10:29
